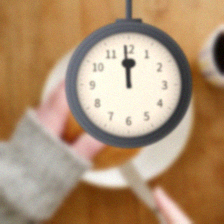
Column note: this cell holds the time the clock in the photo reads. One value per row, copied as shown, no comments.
11:59
